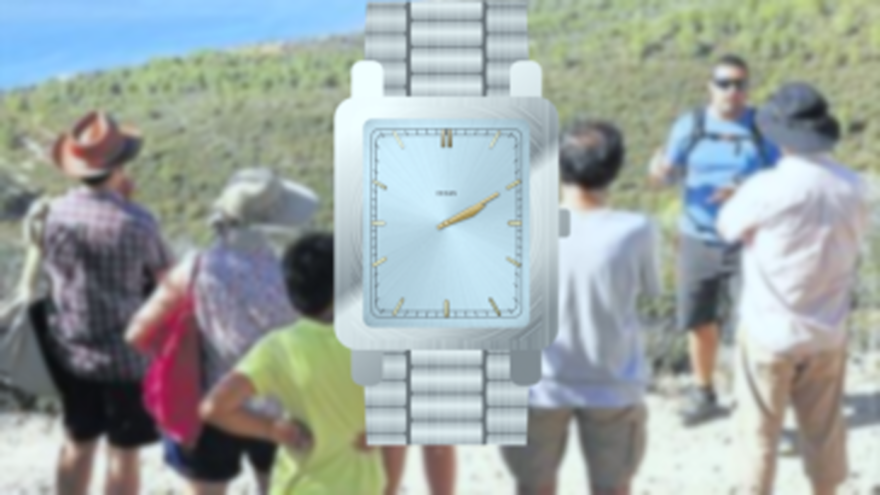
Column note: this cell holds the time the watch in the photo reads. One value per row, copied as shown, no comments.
2:10
